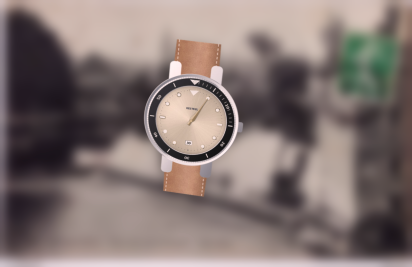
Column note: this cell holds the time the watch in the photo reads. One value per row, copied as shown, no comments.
1:05
